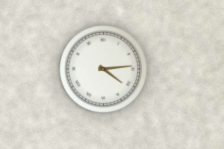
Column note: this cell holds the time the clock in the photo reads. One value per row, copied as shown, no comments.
4:14
